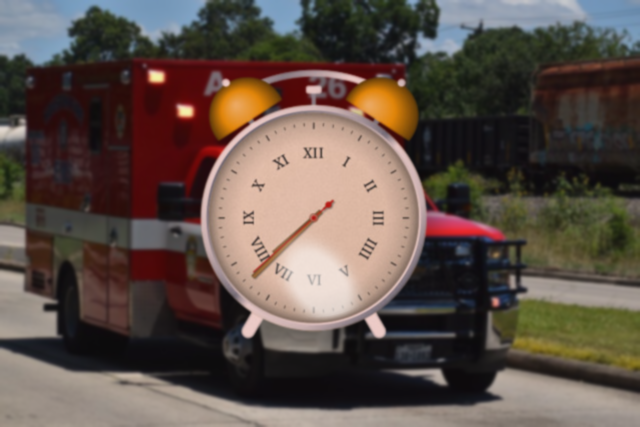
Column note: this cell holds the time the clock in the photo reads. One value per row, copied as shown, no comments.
7:37:38
